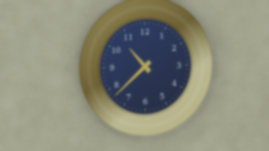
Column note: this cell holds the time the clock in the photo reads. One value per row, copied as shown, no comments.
10:38
